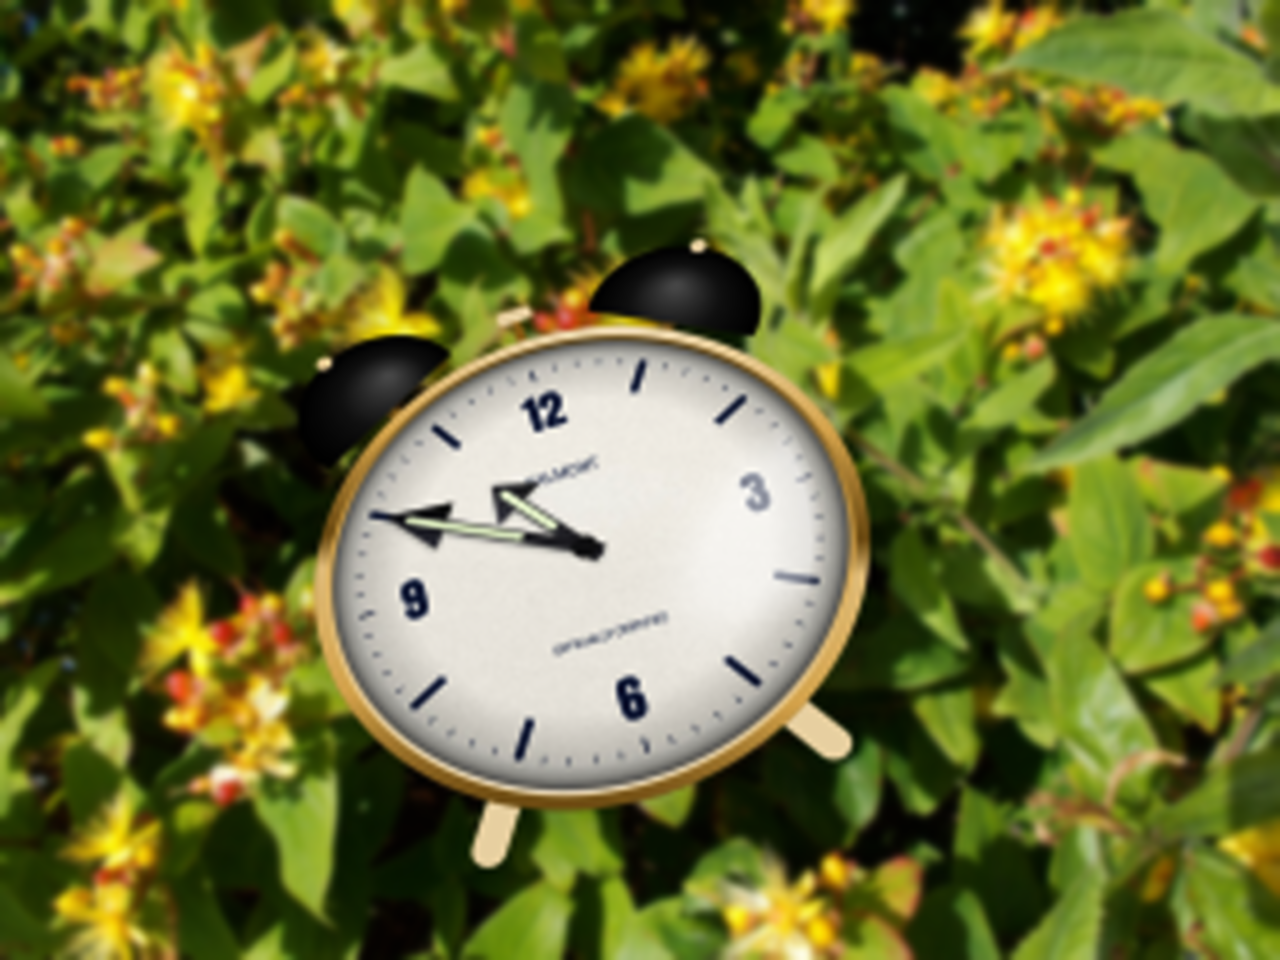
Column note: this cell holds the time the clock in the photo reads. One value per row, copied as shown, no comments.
10:50
